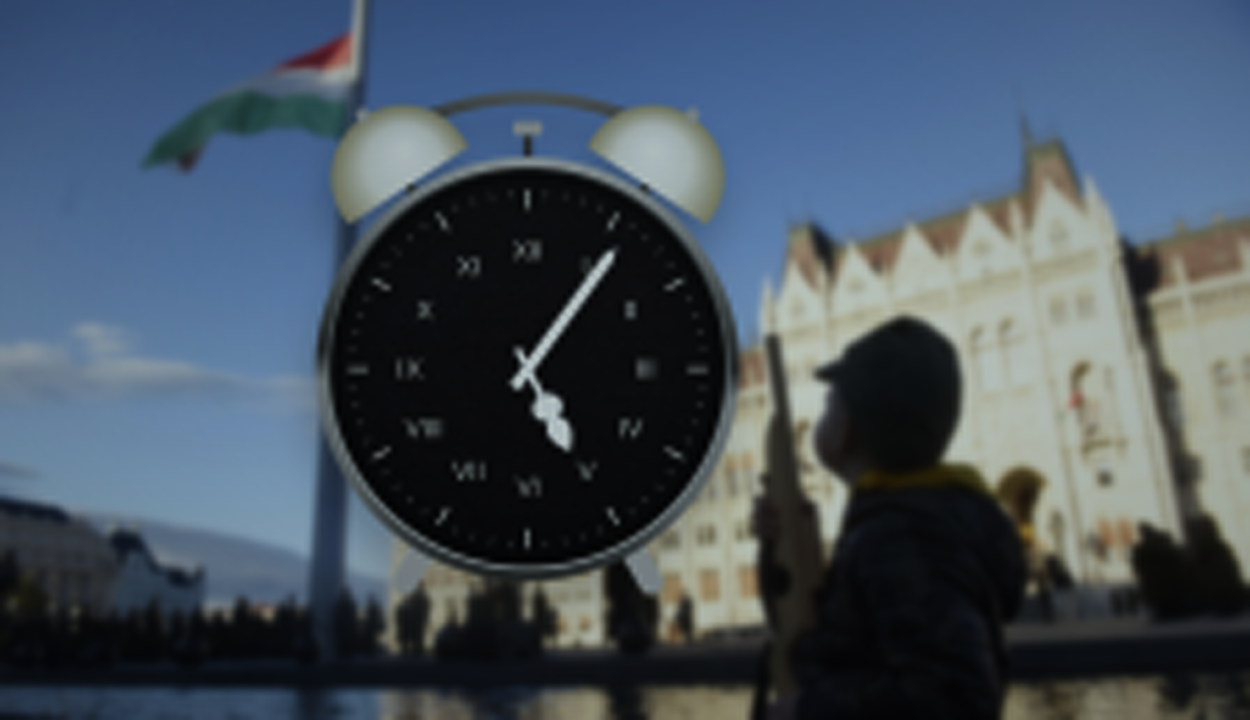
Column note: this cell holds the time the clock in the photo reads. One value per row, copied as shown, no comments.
5:06
